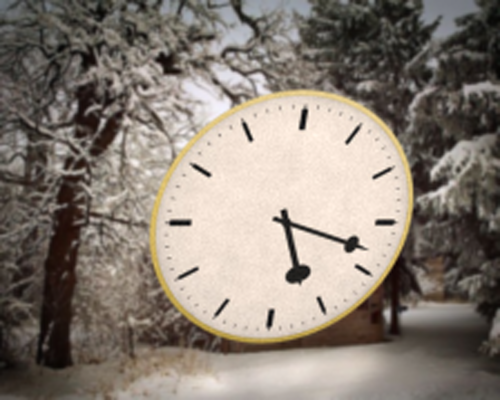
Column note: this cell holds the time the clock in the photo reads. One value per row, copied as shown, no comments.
5:18
